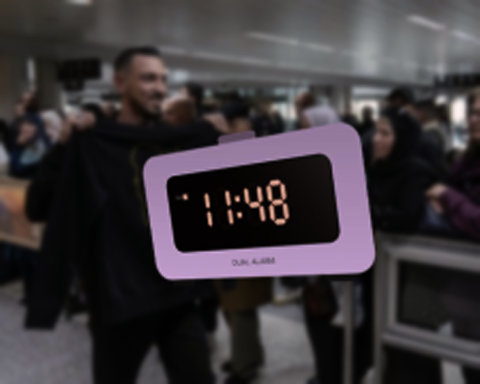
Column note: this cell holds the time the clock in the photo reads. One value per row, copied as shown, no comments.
11:48
